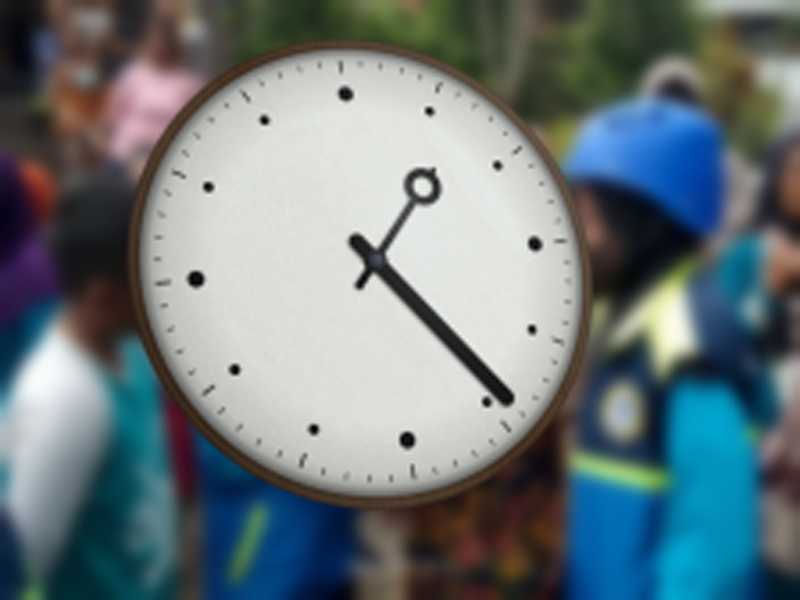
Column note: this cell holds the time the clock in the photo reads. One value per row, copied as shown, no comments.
1:24
